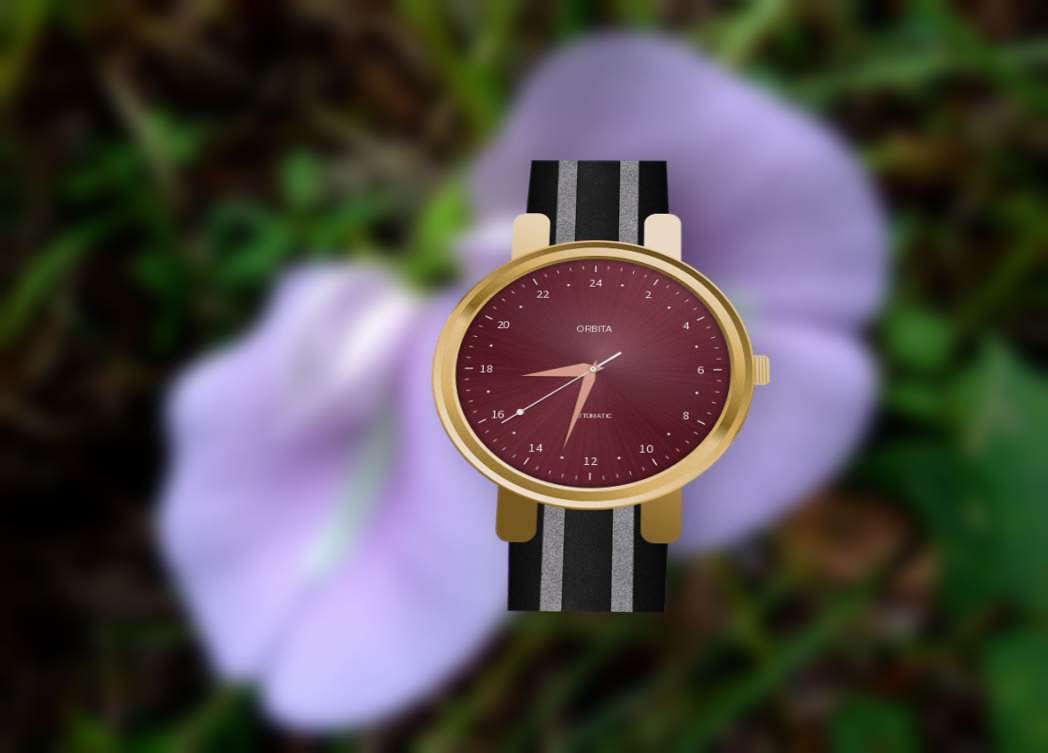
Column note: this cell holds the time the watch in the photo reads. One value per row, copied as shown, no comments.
17:32:39
